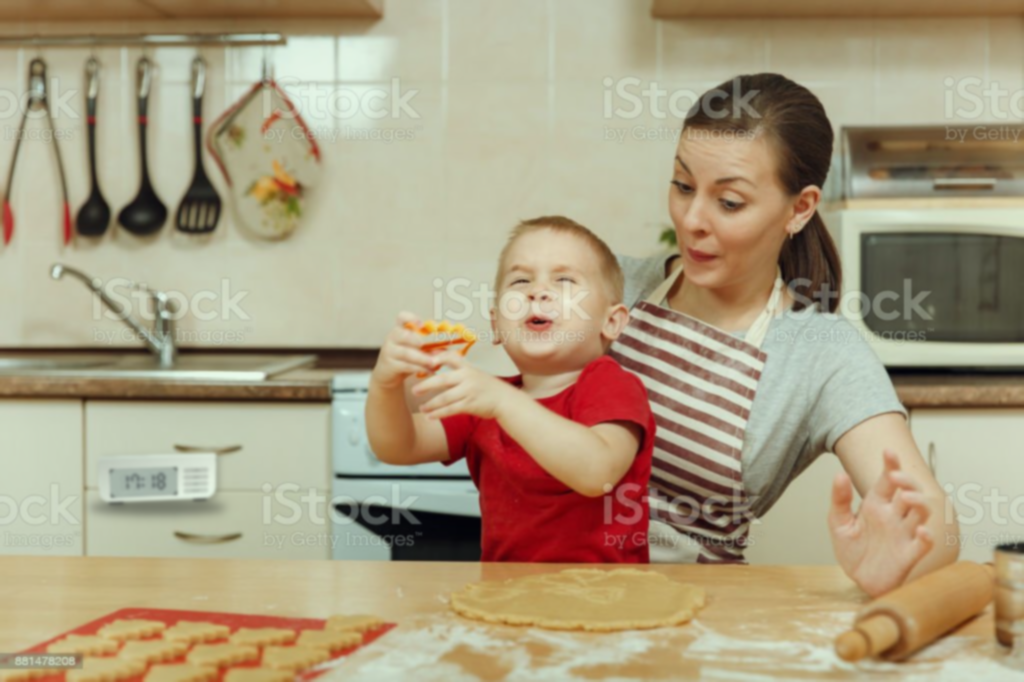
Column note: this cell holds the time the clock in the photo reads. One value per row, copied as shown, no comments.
17:18
